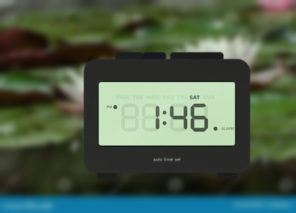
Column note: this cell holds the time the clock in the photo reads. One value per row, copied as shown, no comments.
1:46
